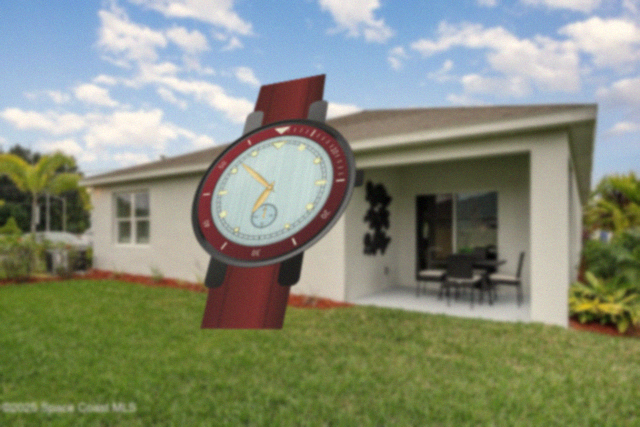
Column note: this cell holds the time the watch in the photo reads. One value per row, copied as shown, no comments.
6:52
